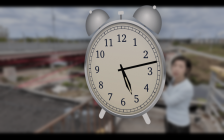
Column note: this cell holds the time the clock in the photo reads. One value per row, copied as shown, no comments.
5:13
